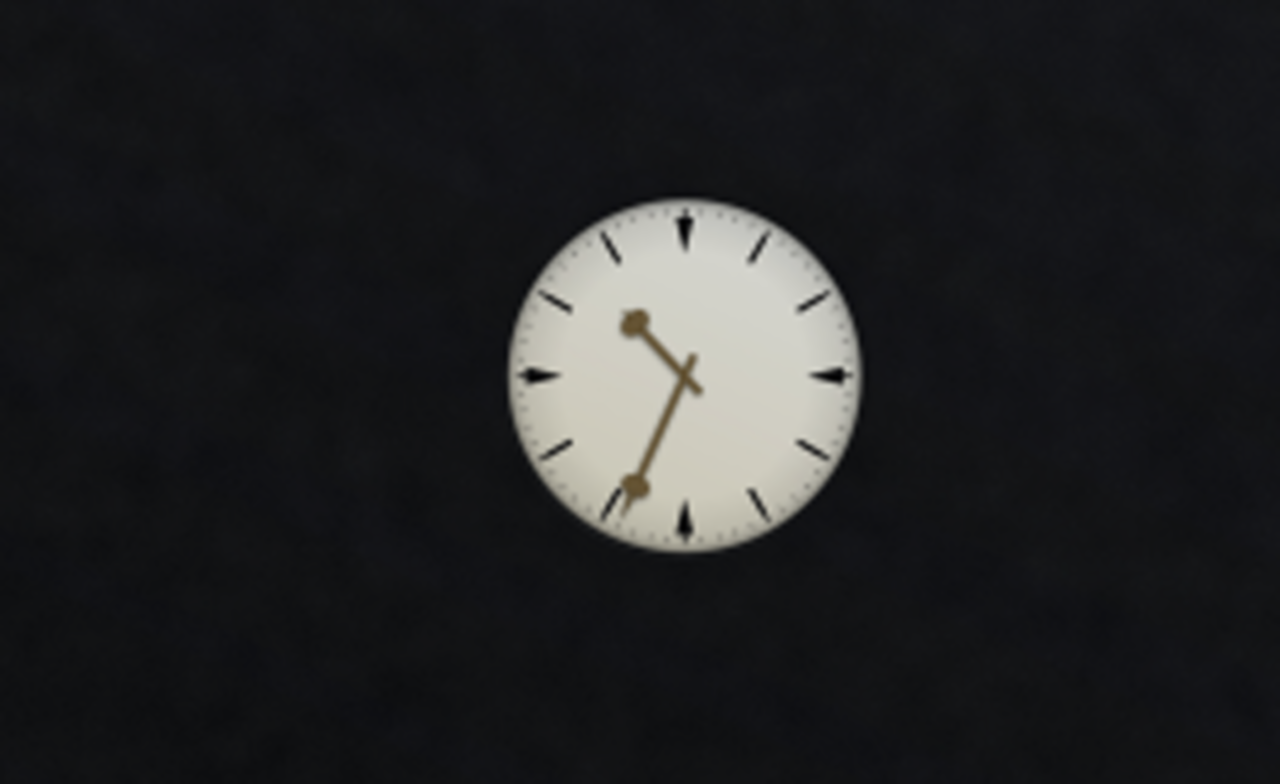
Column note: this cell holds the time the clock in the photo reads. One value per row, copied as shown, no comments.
10:34
